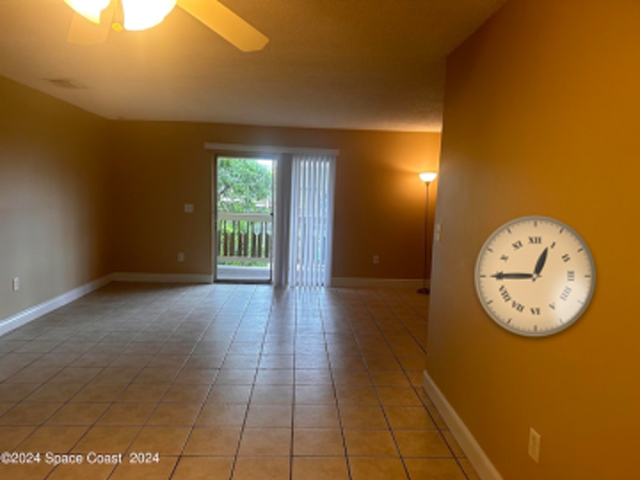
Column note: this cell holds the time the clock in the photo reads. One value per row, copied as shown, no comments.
12:45
